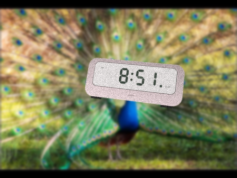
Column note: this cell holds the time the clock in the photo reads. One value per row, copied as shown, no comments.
8:51
